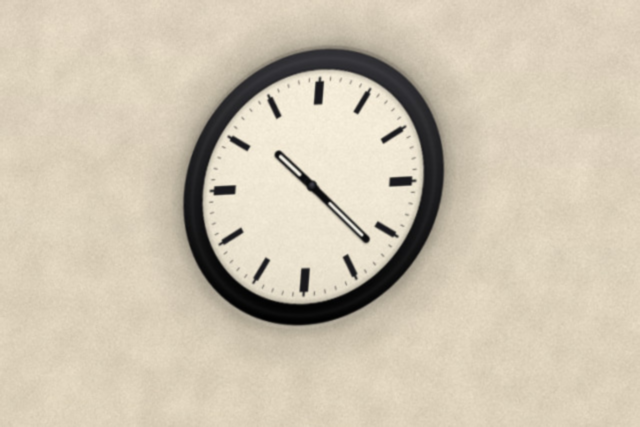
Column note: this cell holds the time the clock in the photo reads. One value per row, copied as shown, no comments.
10:22
